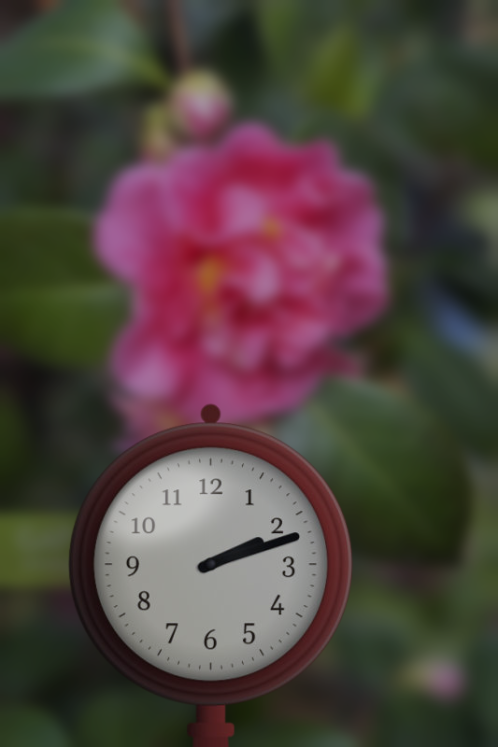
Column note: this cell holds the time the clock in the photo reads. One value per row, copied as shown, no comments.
2:12
